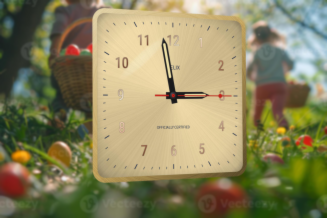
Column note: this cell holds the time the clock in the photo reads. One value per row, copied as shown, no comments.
2:58:15
